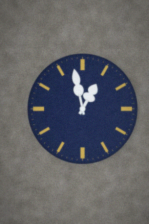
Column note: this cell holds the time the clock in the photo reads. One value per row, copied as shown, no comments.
12:58
